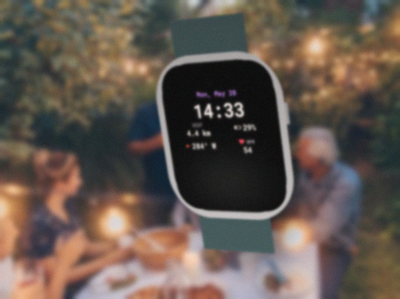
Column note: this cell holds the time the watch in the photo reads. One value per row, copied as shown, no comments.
14:33
